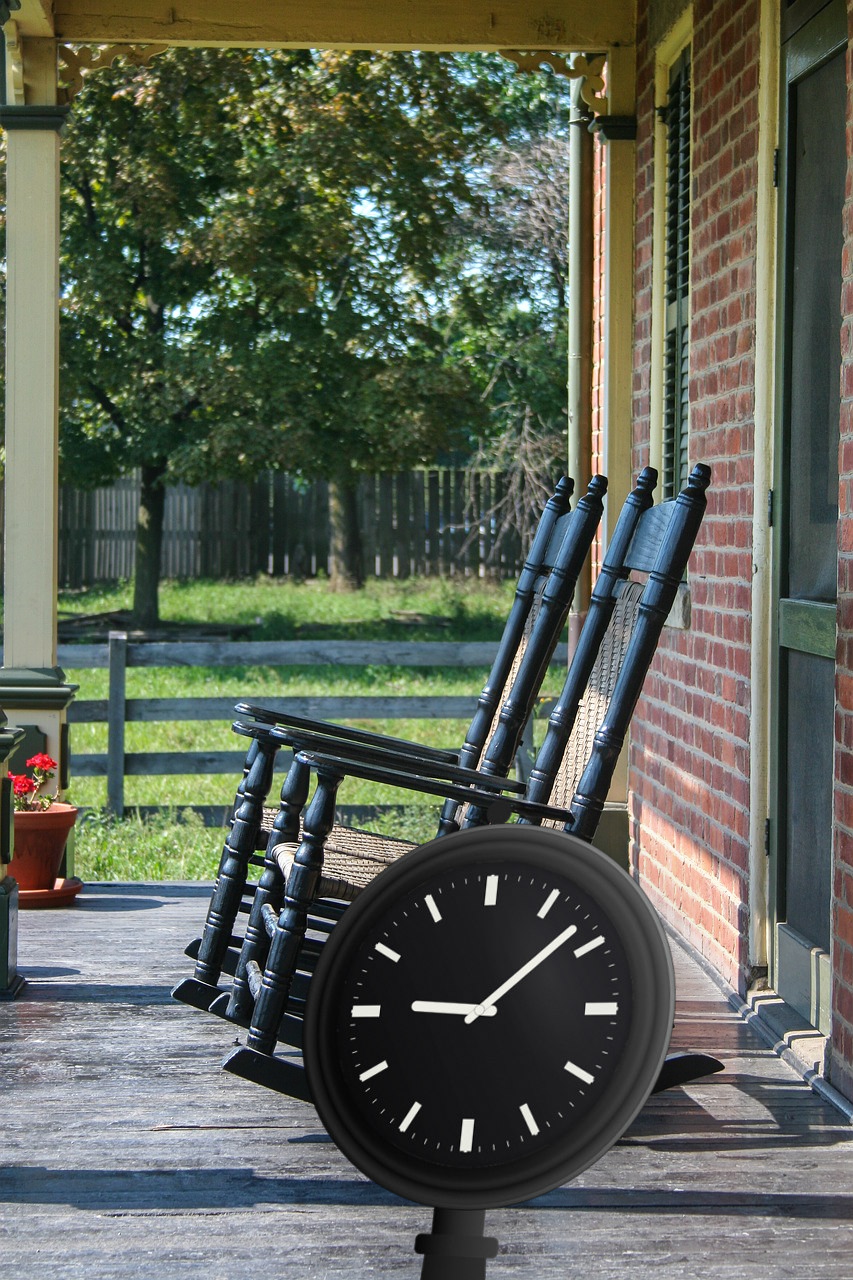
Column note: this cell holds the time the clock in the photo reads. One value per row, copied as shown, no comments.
9:08
